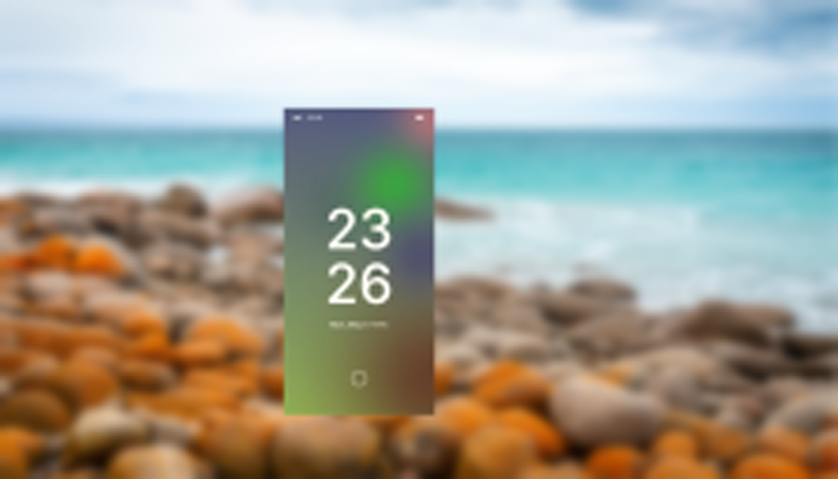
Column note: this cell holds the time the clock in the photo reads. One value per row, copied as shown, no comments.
23:26
